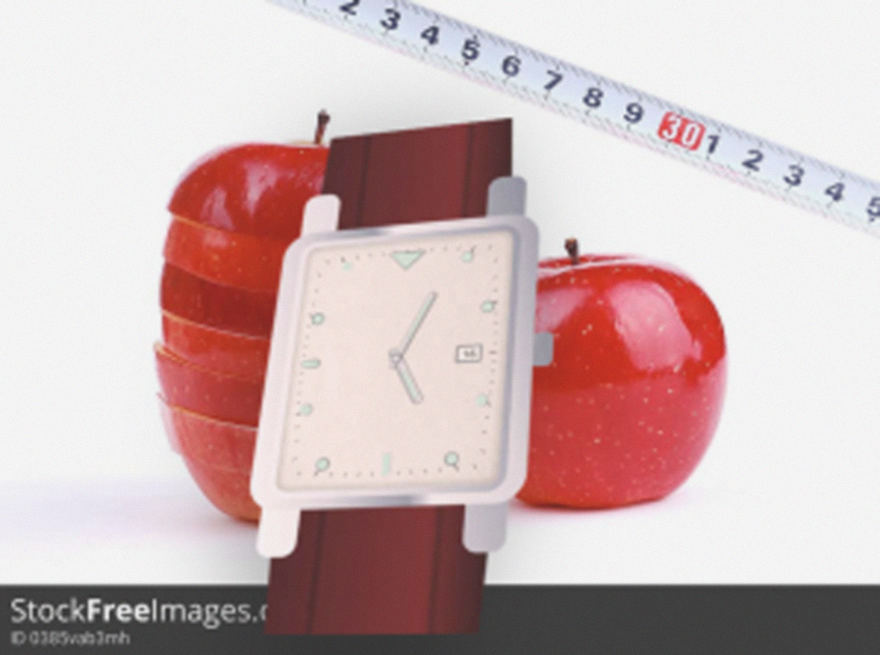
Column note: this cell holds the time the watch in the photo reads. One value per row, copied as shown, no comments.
5:04
